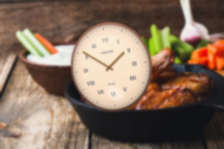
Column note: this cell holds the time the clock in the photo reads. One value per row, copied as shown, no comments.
1:51
